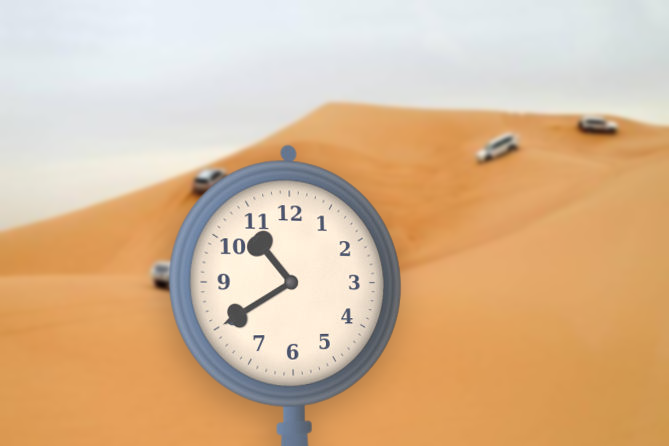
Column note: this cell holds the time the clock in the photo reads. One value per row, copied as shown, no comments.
10:40
